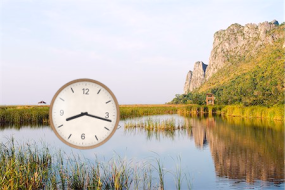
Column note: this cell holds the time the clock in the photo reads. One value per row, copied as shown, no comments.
8:17
